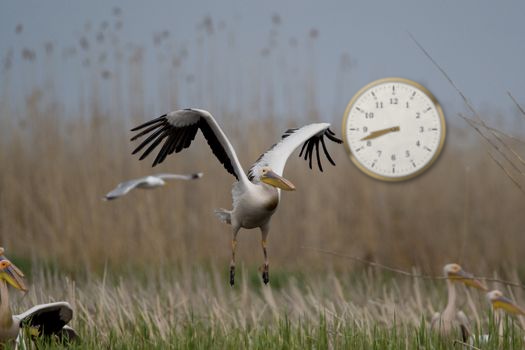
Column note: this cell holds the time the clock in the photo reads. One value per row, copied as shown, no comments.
8:42
